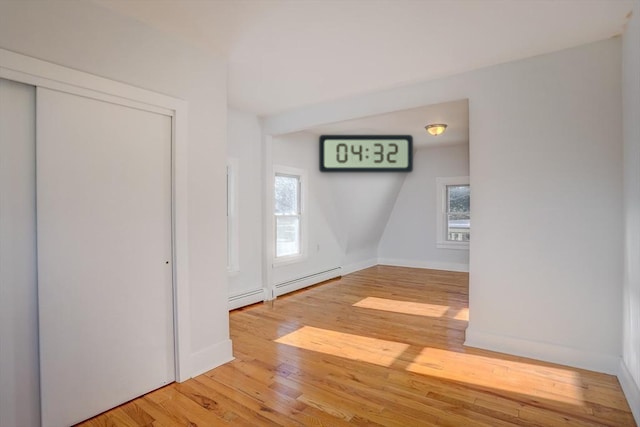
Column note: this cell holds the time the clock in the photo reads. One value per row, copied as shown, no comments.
4:32
